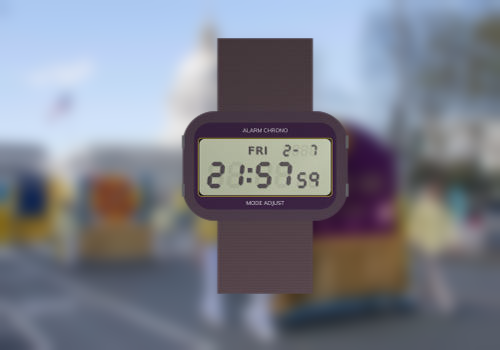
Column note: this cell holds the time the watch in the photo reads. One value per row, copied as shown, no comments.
21:57:59
